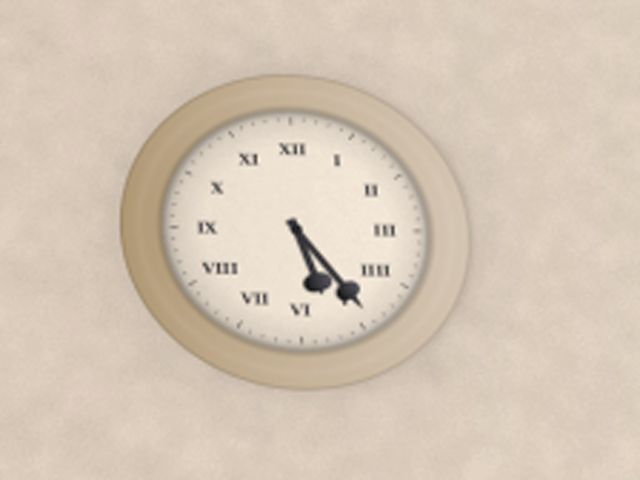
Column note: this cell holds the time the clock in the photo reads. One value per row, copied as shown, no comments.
5:24
